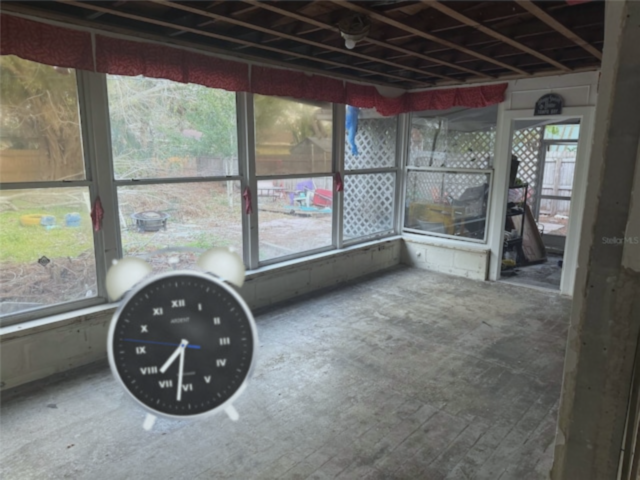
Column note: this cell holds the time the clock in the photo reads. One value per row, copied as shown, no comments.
7:31:47
